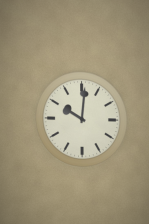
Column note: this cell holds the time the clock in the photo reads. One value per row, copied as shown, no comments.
10:01
